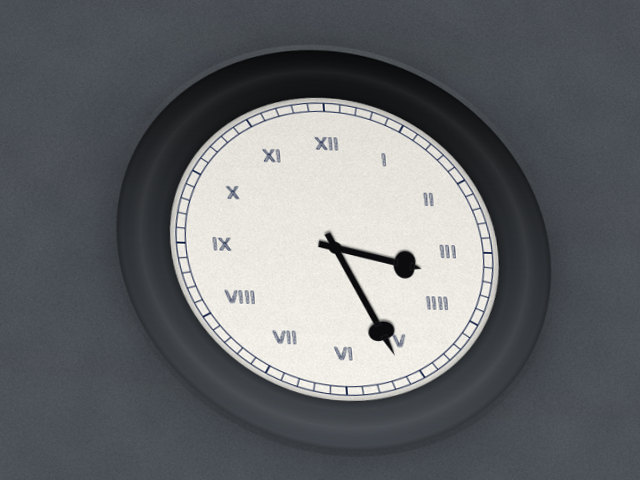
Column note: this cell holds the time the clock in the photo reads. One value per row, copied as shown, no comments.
3:26
